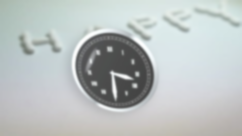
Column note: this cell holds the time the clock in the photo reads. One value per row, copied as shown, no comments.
3:30
